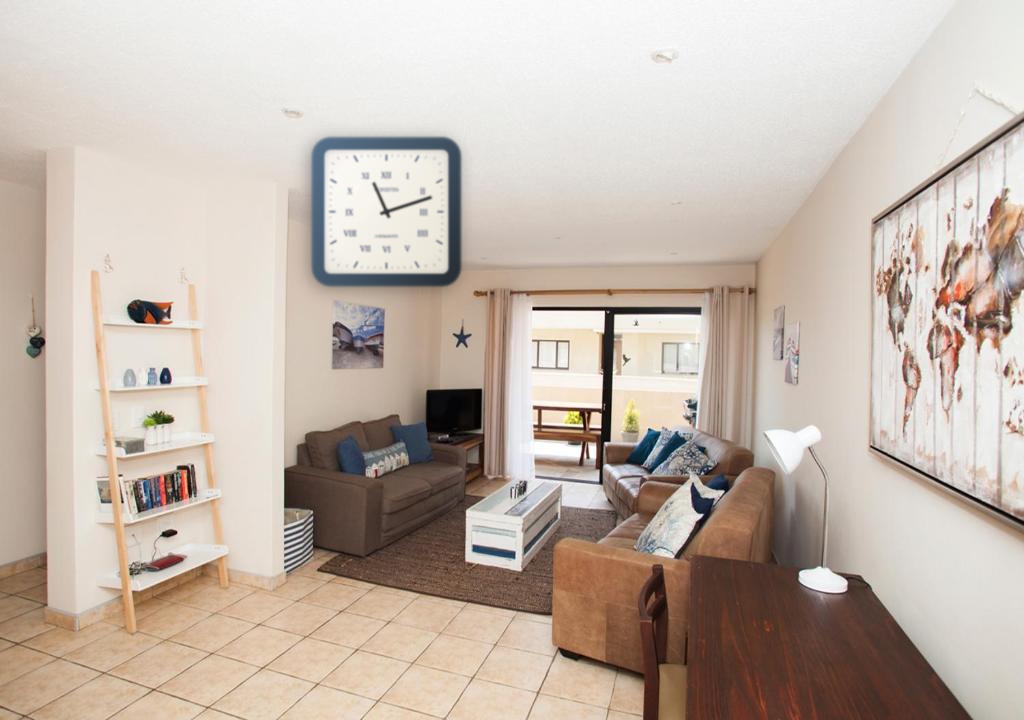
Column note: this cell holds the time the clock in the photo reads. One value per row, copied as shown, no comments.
11:12
